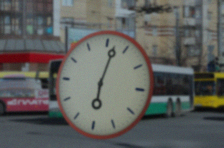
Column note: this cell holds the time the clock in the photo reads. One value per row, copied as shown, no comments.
6:02
